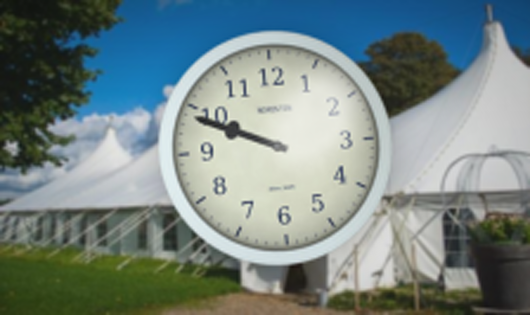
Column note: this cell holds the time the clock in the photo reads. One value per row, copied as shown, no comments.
9:49
